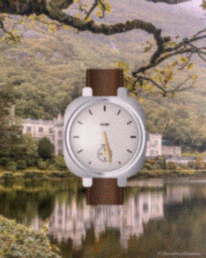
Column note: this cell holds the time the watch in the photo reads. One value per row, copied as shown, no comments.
5:28
